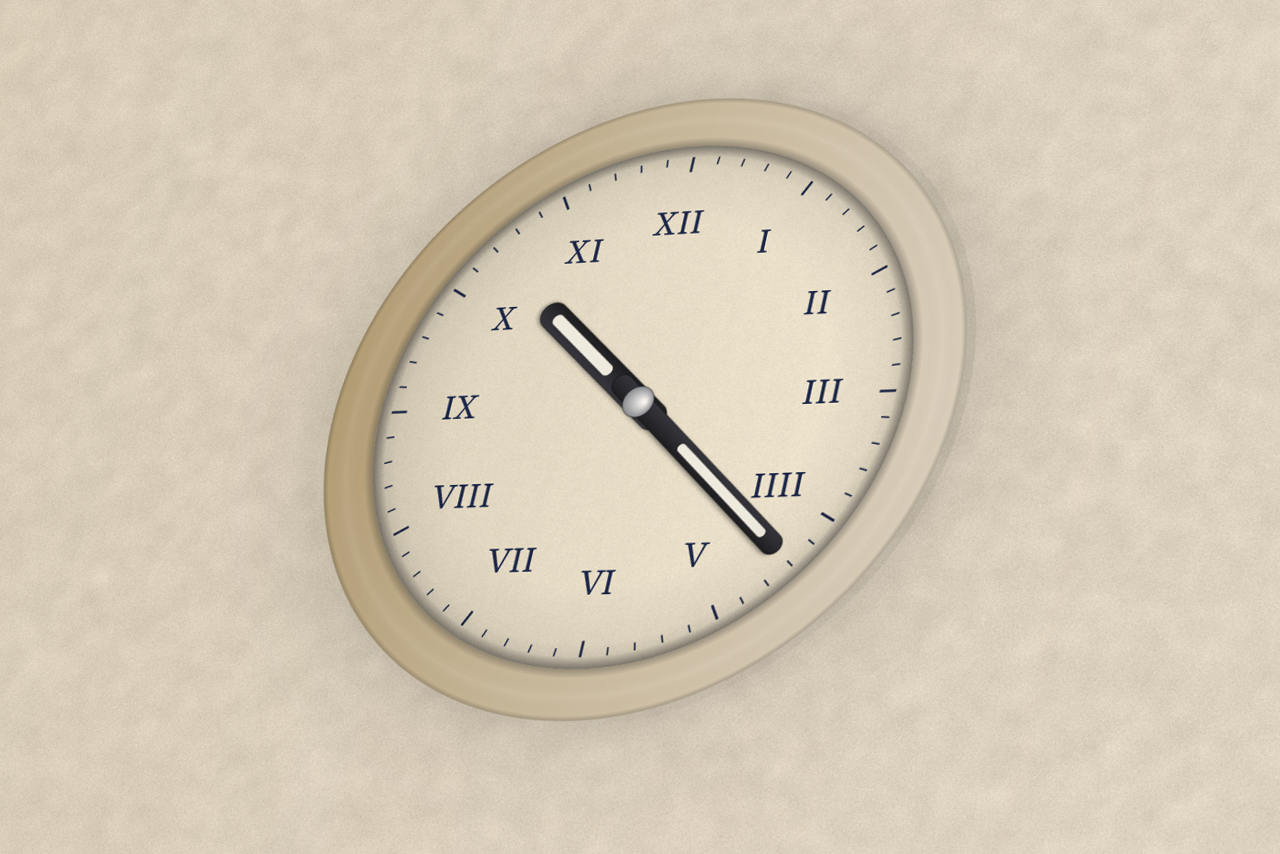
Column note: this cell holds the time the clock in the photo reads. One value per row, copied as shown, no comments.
10:22
